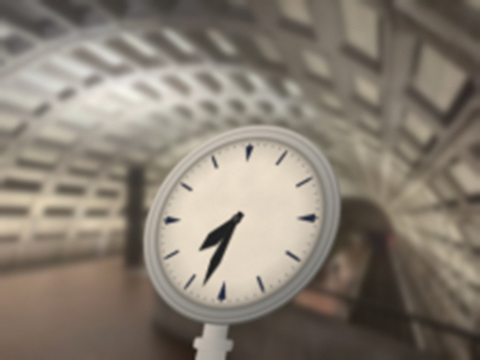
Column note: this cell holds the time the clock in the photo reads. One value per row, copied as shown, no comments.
7:33
